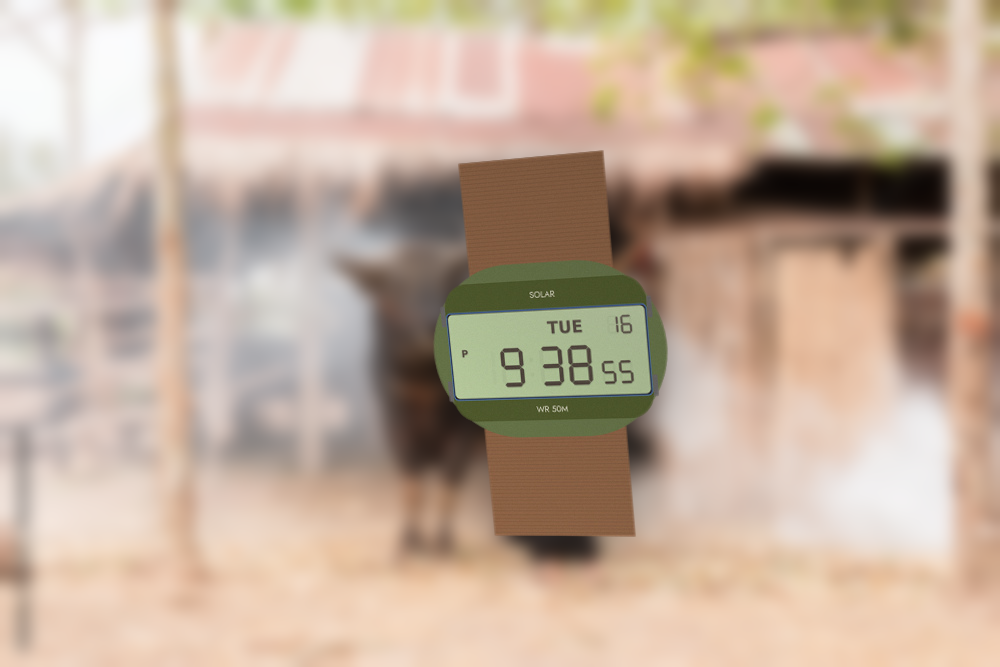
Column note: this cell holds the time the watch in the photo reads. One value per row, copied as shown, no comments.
9:38:55
